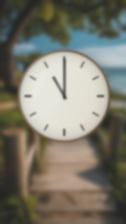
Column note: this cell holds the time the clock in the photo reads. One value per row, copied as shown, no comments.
11:00
